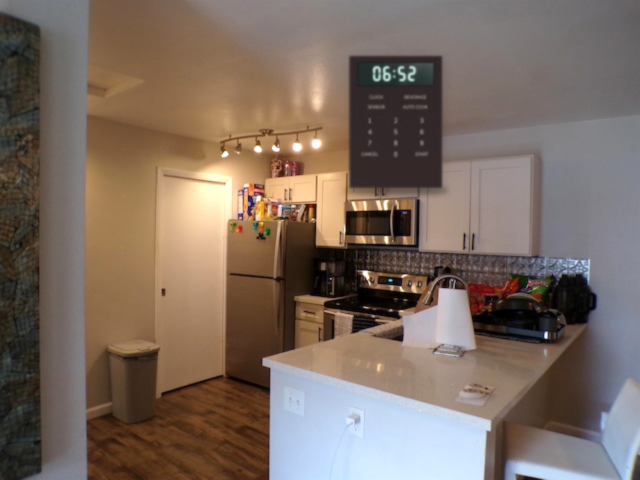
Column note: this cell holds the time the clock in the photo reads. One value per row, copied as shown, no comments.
6:52
